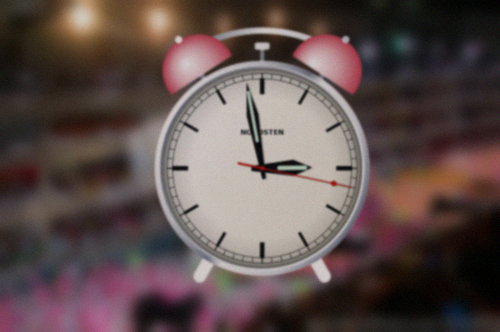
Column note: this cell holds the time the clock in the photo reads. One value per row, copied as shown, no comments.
2:58:17
